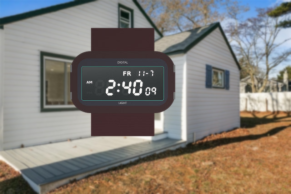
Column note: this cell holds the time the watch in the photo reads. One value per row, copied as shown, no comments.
2:40
